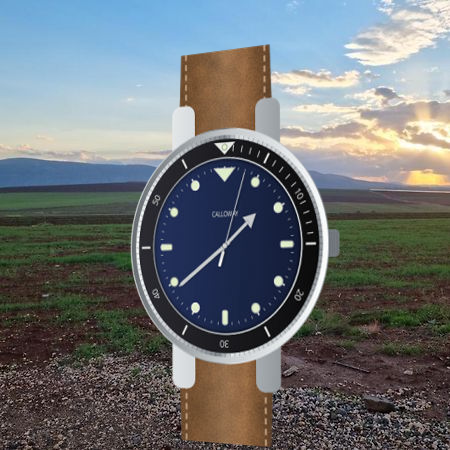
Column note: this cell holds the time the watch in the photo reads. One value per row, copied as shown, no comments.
1:39:03
